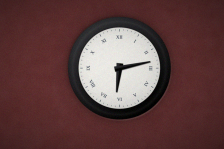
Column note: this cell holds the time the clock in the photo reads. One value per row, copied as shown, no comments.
6:13
